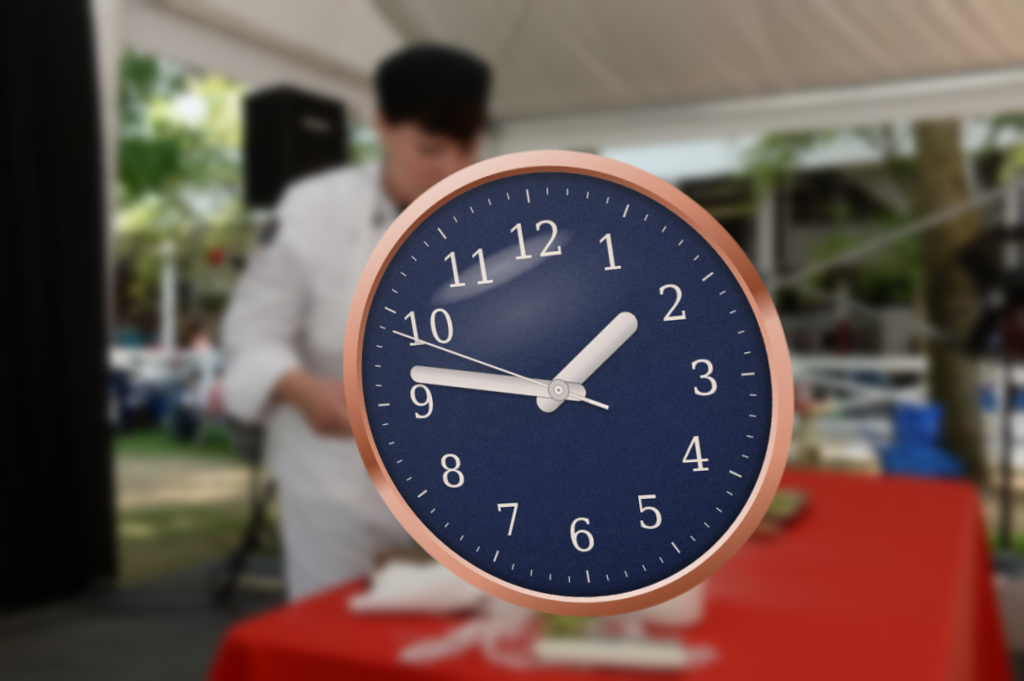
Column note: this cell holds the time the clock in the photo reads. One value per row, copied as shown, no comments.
1:46:49
